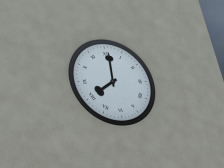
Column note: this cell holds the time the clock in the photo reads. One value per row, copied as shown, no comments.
8:01
